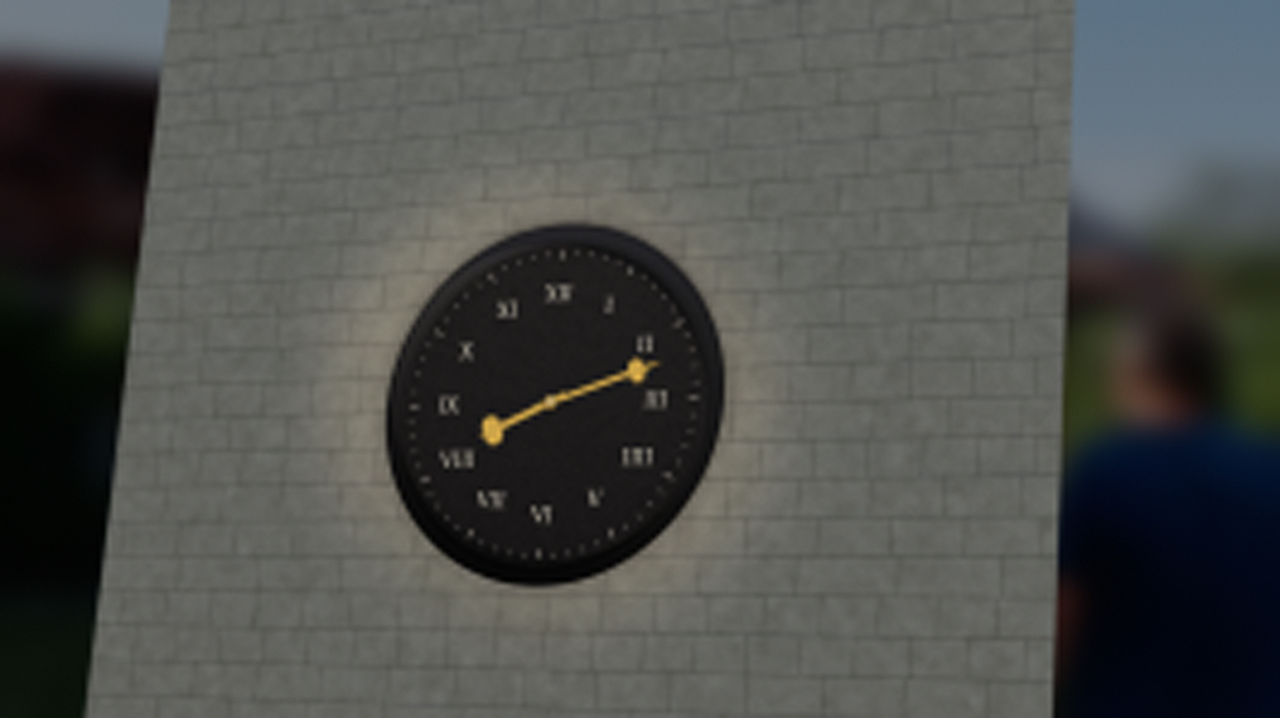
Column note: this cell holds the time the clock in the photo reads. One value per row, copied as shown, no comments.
8:12
